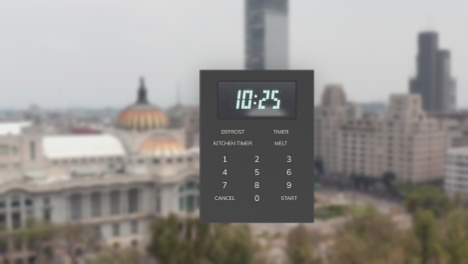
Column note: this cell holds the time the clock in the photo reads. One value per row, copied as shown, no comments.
10:25
